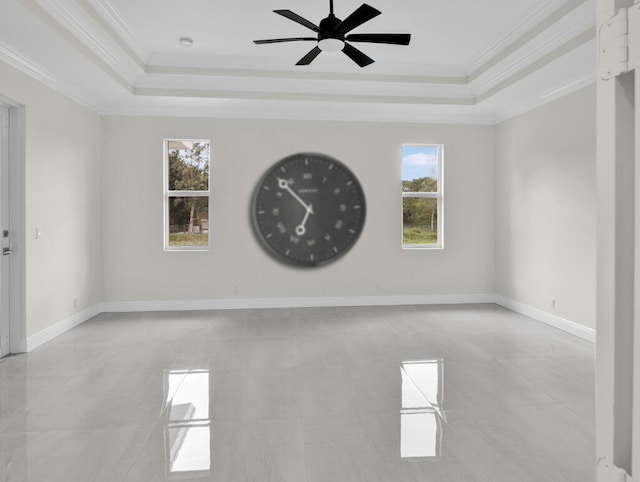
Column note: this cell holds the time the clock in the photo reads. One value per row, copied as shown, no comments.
6:53
